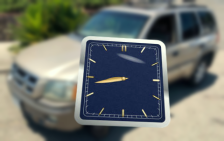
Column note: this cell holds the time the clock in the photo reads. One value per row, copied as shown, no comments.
8:43
